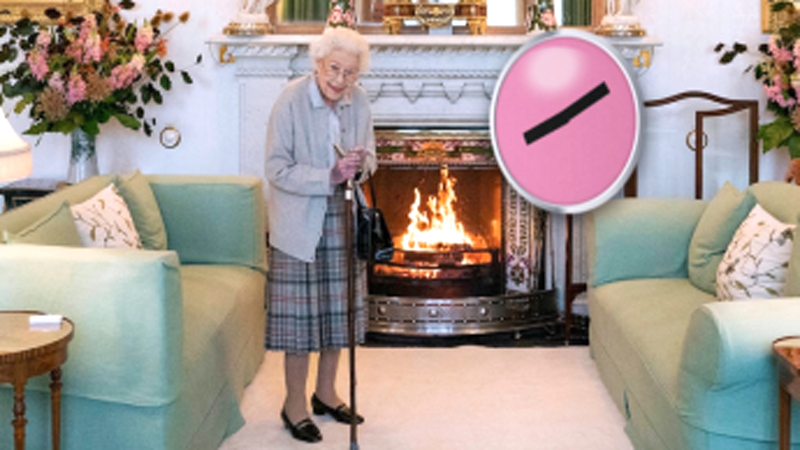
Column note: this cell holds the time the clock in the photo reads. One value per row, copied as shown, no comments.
8:10
